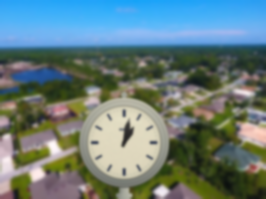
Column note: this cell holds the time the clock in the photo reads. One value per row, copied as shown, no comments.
1:02
